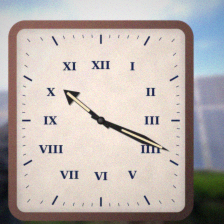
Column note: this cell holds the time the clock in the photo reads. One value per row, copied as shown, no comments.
10:19
